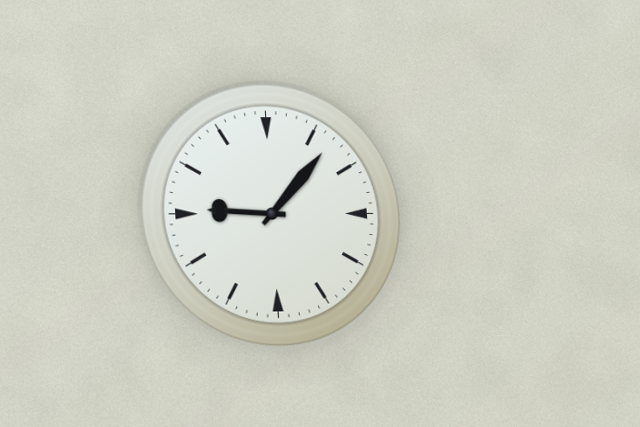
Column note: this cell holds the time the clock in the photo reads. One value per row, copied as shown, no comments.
9:07
